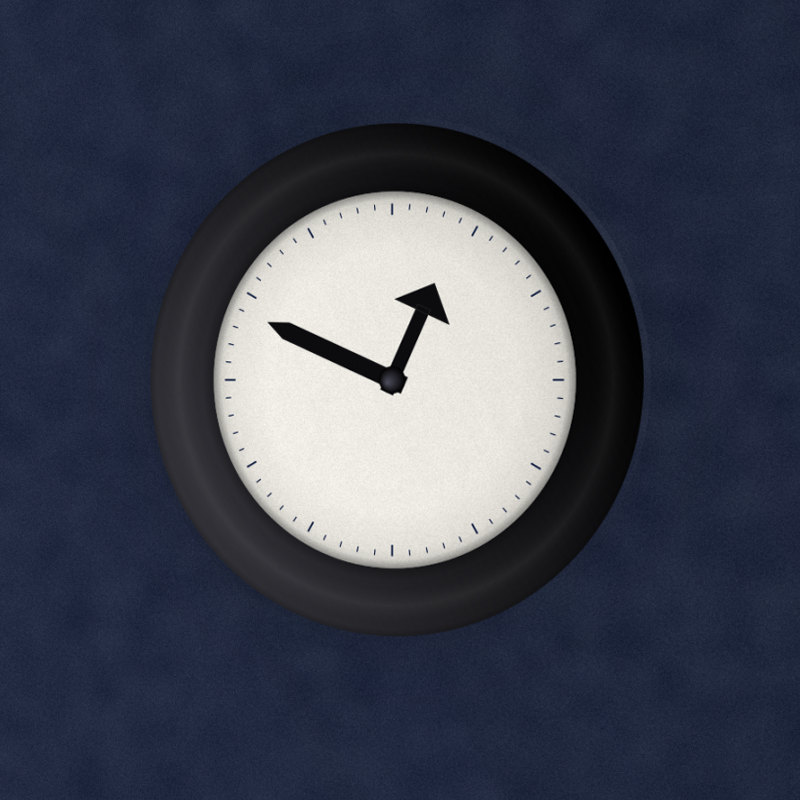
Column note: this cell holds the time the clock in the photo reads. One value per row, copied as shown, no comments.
12:49
